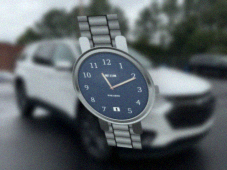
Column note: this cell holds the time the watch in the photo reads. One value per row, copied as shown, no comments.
11:11
